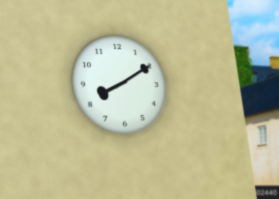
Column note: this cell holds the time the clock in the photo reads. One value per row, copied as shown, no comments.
8:10
